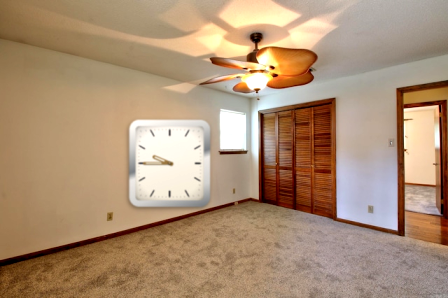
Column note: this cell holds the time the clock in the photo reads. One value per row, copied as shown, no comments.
9:45
